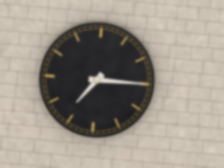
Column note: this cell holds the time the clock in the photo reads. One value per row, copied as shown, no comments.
7:15
